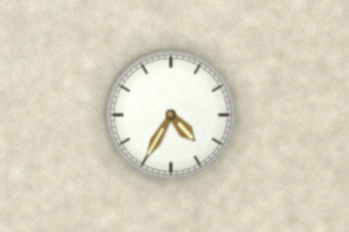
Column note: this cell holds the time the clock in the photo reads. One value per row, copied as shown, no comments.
4:35
